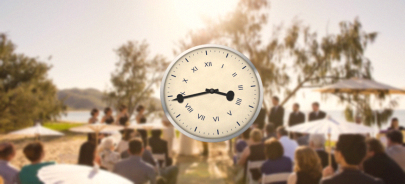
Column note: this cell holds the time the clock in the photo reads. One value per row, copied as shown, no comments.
3:44
